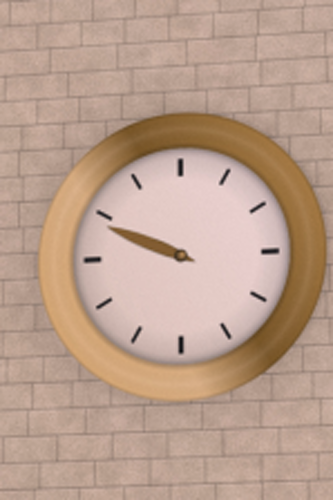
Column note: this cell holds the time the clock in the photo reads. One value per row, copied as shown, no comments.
9:49
